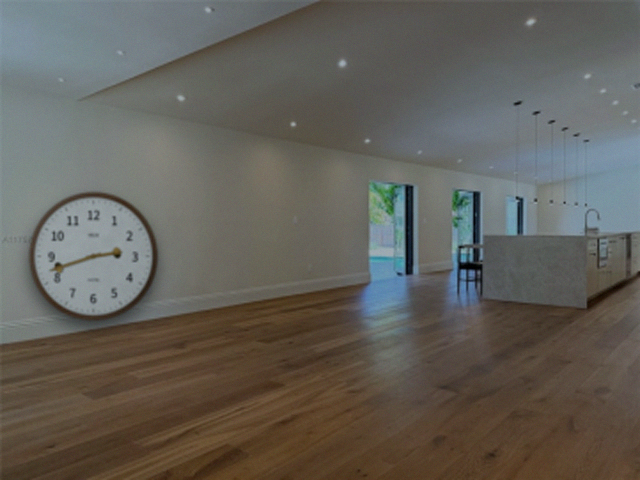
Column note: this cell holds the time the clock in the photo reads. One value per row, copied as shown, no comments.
2:42
